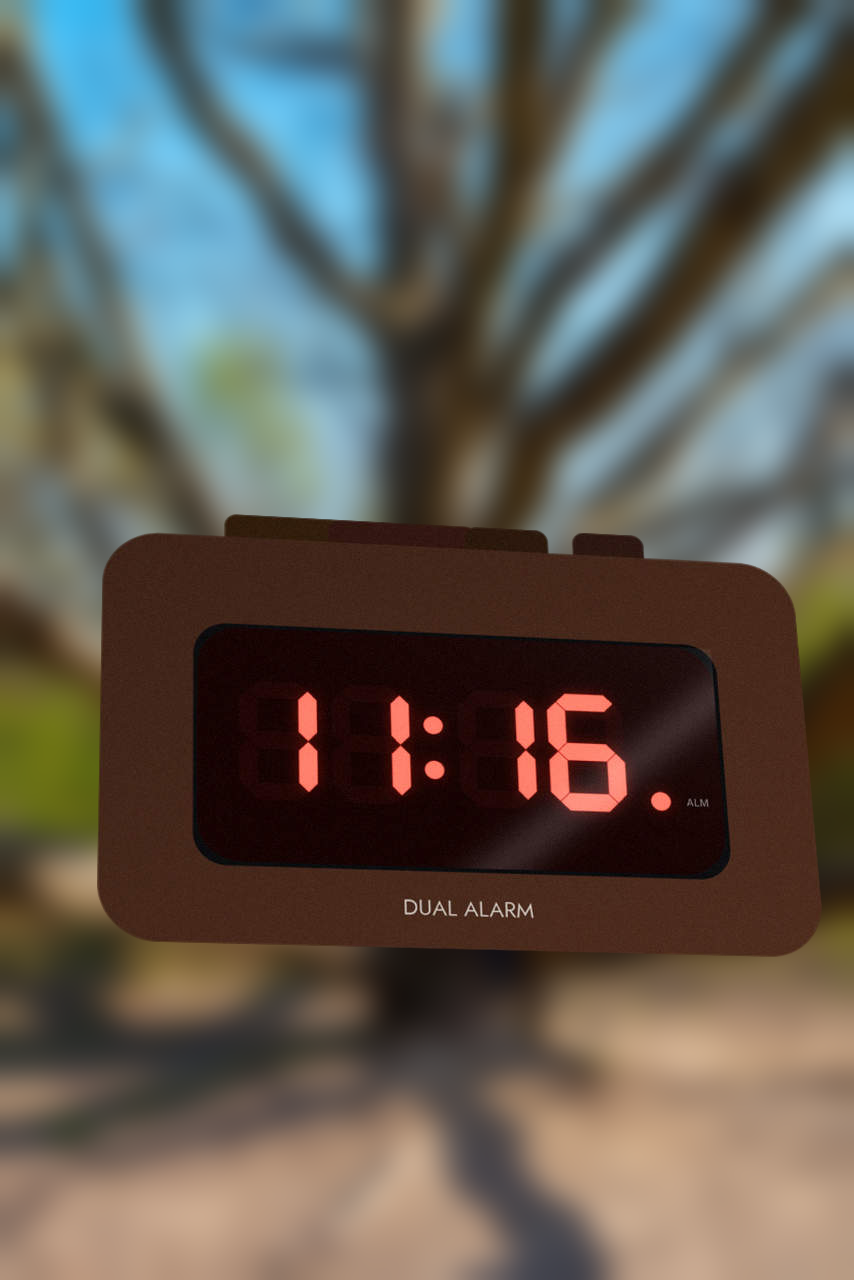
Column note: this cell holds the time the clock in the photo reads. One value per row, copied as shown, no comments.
11:16
